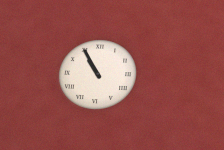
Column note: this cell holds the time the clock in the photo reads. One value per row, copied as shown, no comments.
10:55
